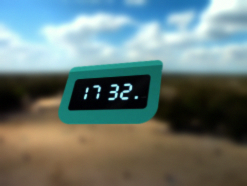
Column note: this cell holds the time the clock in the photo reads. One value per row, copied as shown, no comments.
17:32
